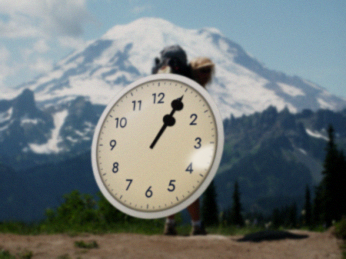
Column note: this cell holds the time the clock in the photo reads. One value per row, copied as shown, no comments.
1:05
